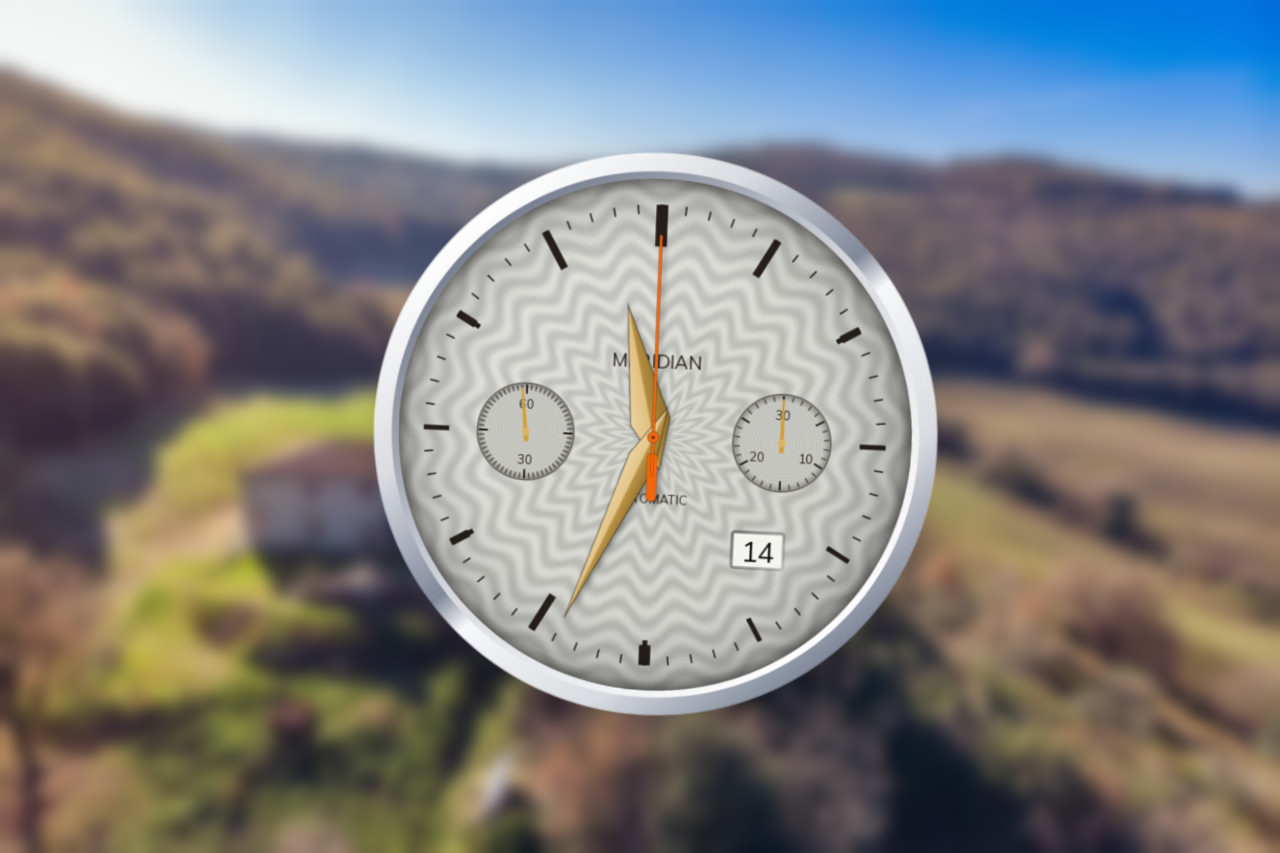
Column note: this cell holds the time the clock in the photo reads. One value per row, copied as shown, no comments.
11:33:59
